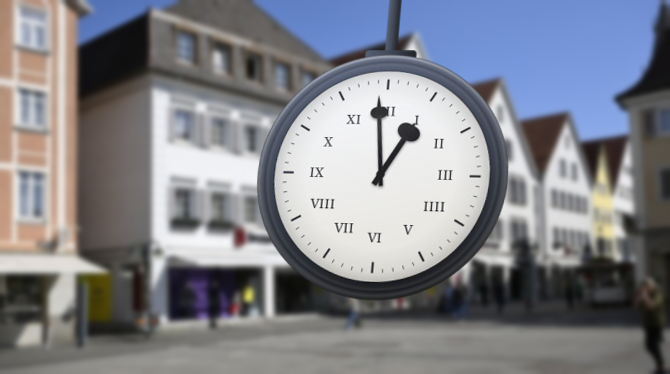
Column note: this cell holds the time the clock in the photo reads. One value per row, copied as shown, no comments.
12:59
